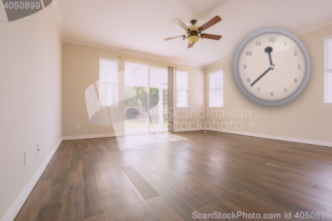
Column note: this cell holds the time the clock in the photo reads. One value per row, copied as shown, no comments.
11:38
